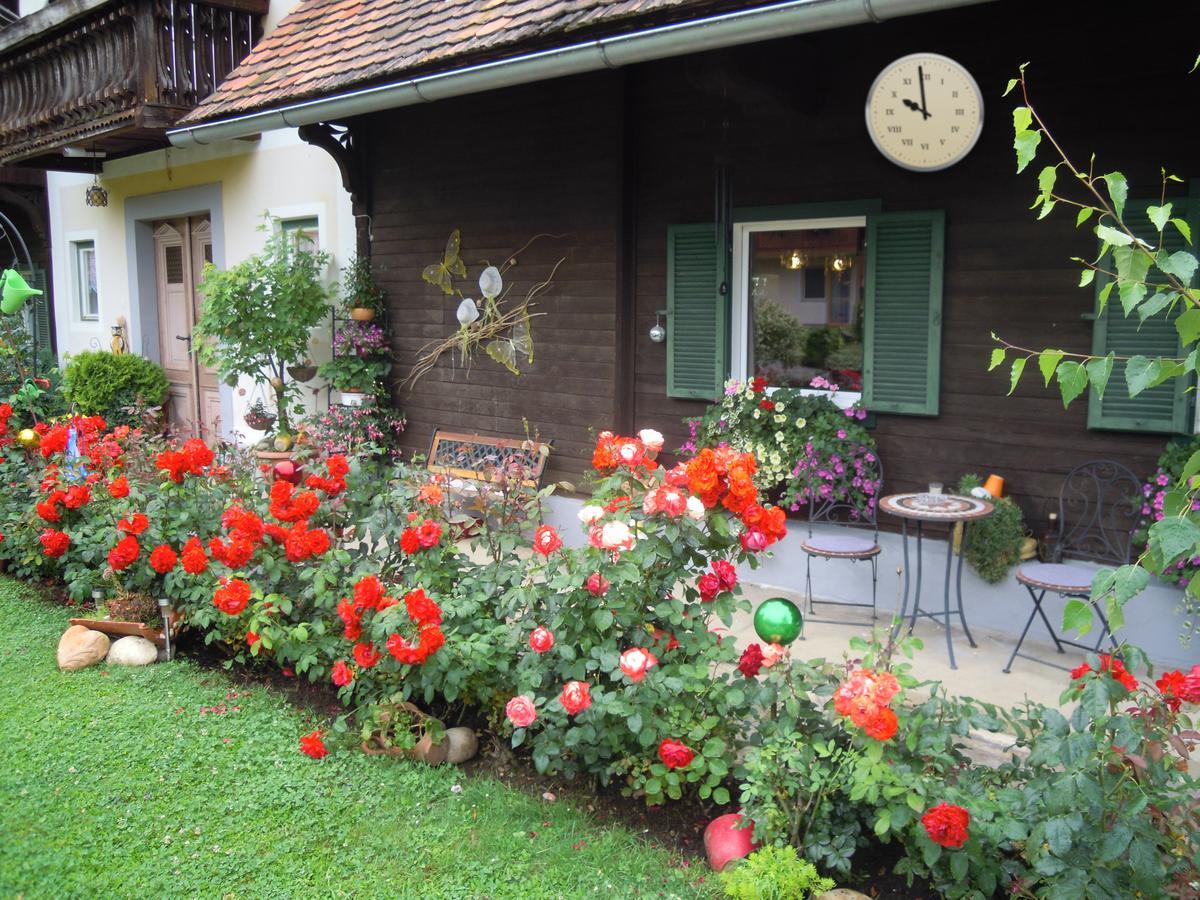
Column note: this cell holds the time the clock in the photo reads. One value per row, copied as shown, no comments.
9:59
